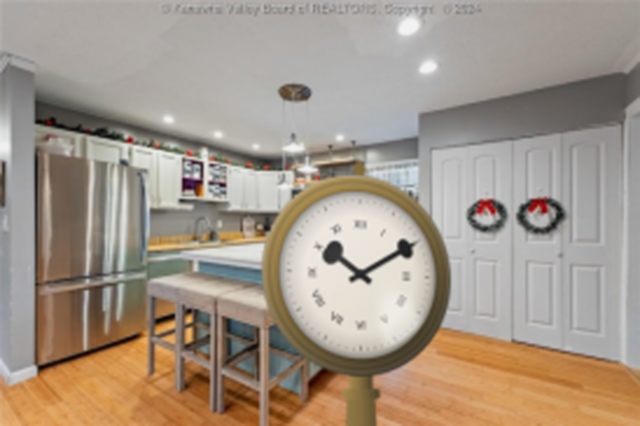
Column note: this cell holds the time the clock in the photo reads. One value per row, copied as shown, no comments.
10:10
